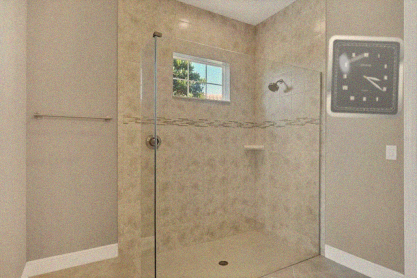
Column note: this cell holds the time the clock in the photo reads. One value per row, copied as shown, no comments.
3:21
